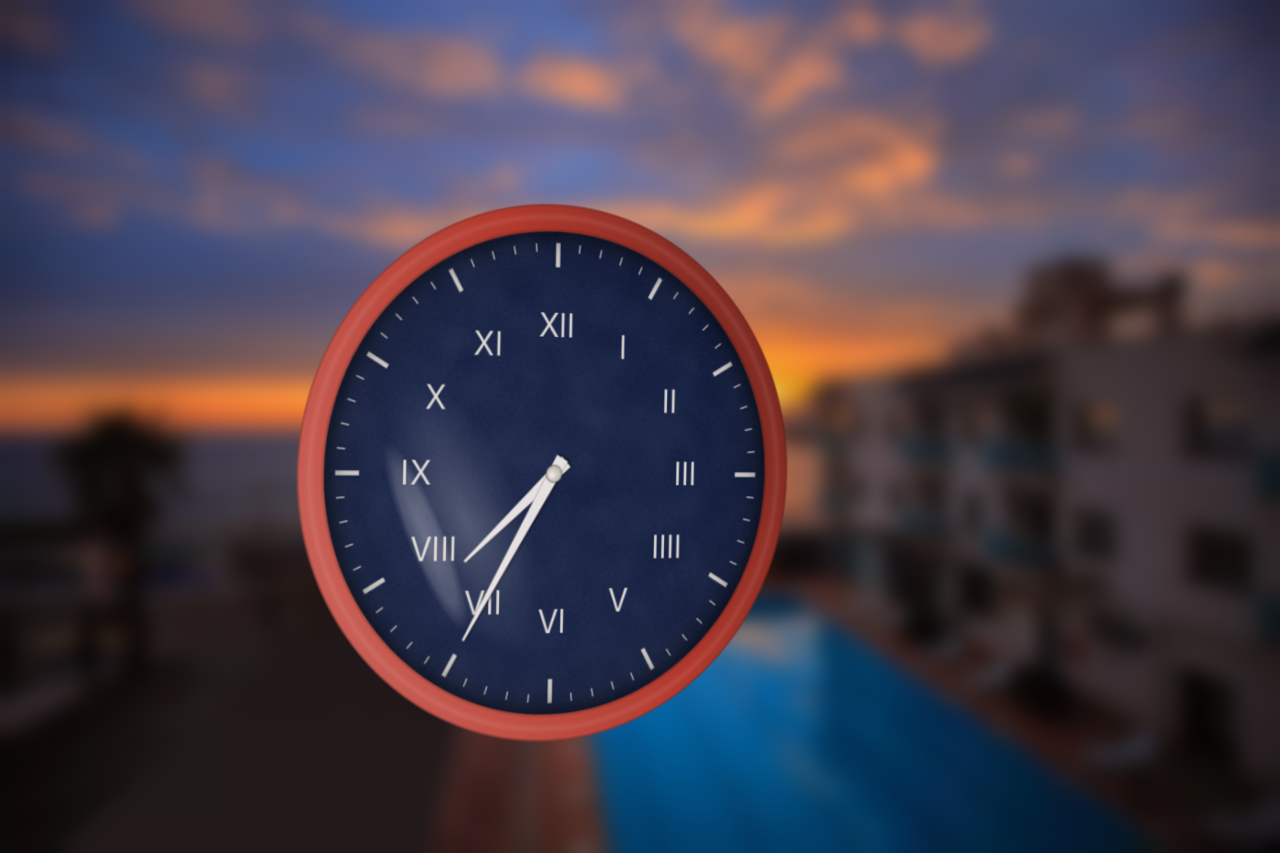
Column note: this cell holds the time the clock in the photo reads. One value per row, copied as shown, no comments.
7:35
